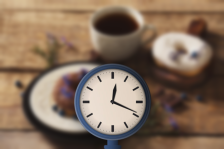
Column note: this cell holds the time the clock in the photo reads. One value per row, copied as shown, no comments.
12:19
